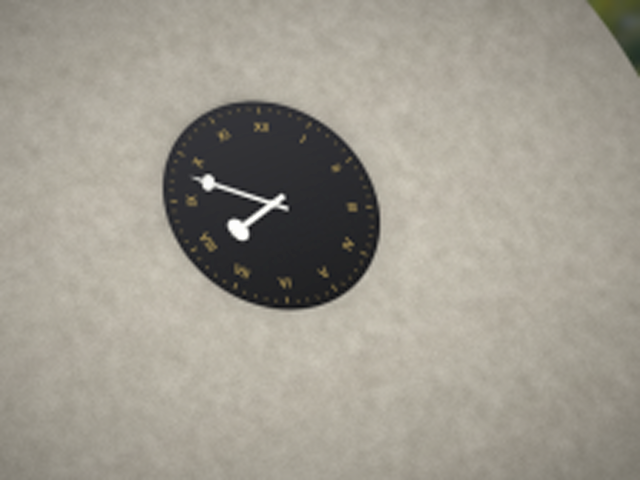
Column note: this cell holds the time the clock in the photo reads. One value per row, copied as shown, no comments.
7:48
